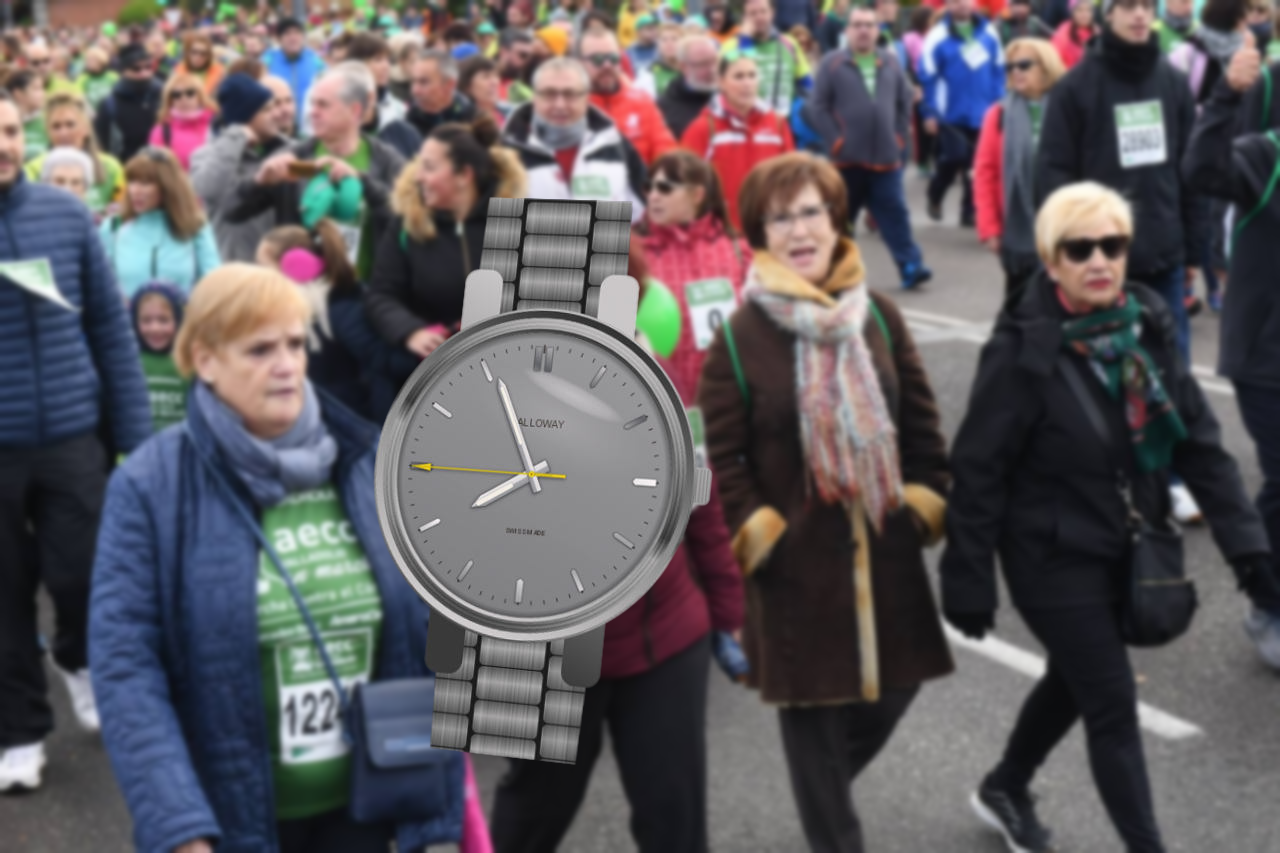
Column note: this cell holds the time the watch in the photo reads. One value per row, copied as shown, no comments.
7:55:45
